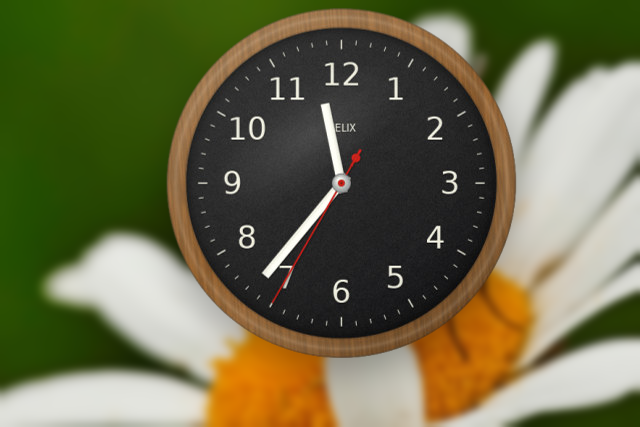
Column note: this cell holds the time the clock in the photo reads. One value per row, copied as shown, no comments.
11:36:35
